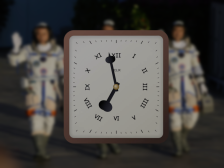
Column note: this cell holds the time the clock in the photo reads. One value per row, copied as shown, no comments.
6:58
